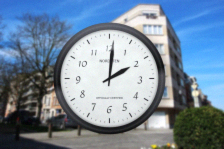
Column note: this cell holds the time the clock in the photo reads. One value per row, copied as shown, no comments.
2:01
